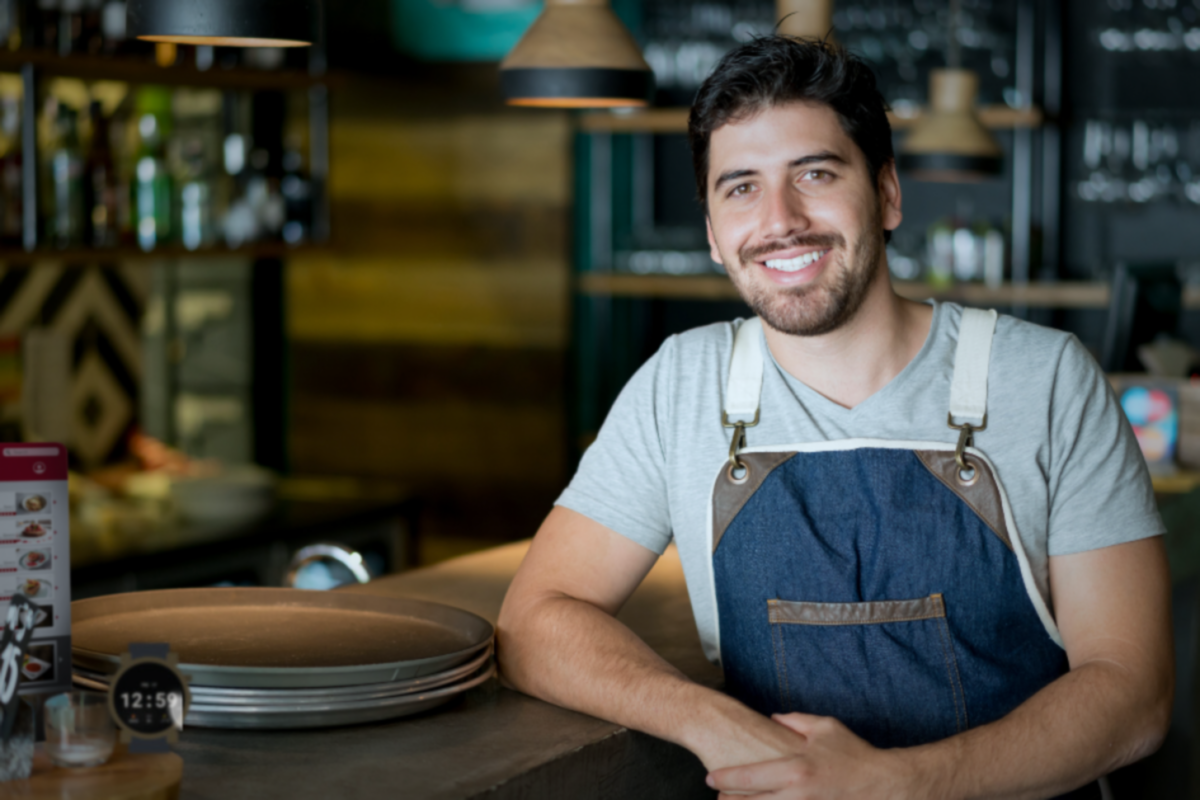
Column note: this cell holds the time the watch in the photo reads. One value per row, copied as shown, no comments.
12:59
